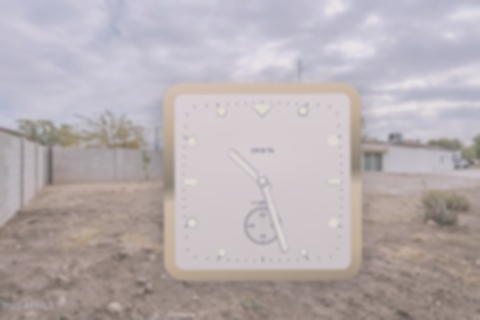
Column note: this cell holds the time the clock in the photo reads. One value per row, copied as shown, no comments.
10:27
